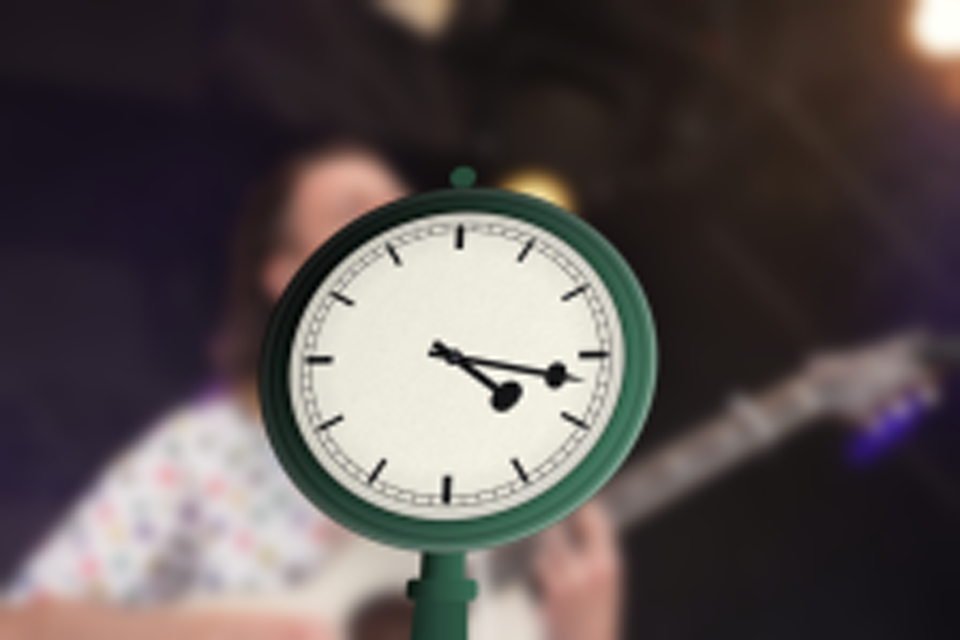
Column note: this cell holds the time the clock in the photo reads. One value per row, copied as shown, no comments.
4:17
